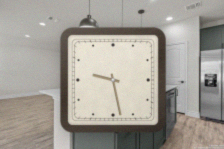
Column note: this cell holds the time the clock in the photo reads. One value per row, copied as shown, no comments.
9:28
